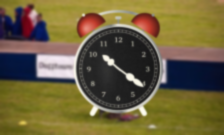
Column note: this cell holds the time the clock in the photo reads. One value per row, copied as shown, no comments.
10:21
